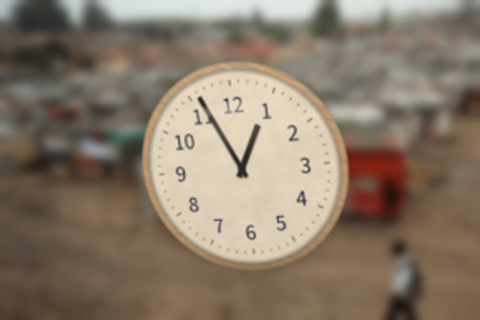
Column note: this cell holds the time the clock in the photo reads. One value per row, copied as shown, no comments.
12:56
